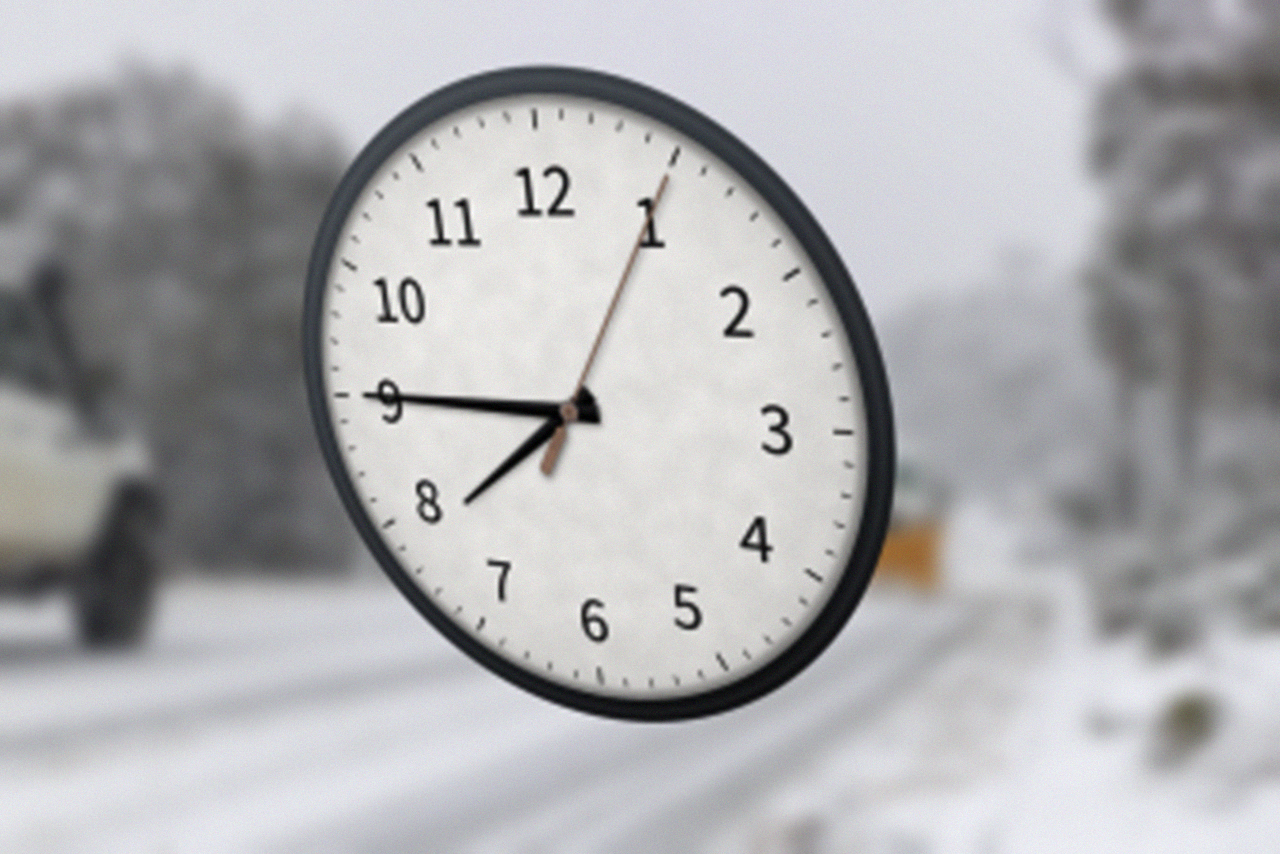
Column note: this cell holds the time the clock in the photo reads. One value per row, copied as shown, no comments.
7:45:05
